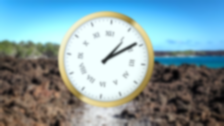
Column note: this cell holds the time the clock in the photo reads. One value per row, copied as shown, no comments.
1:09
